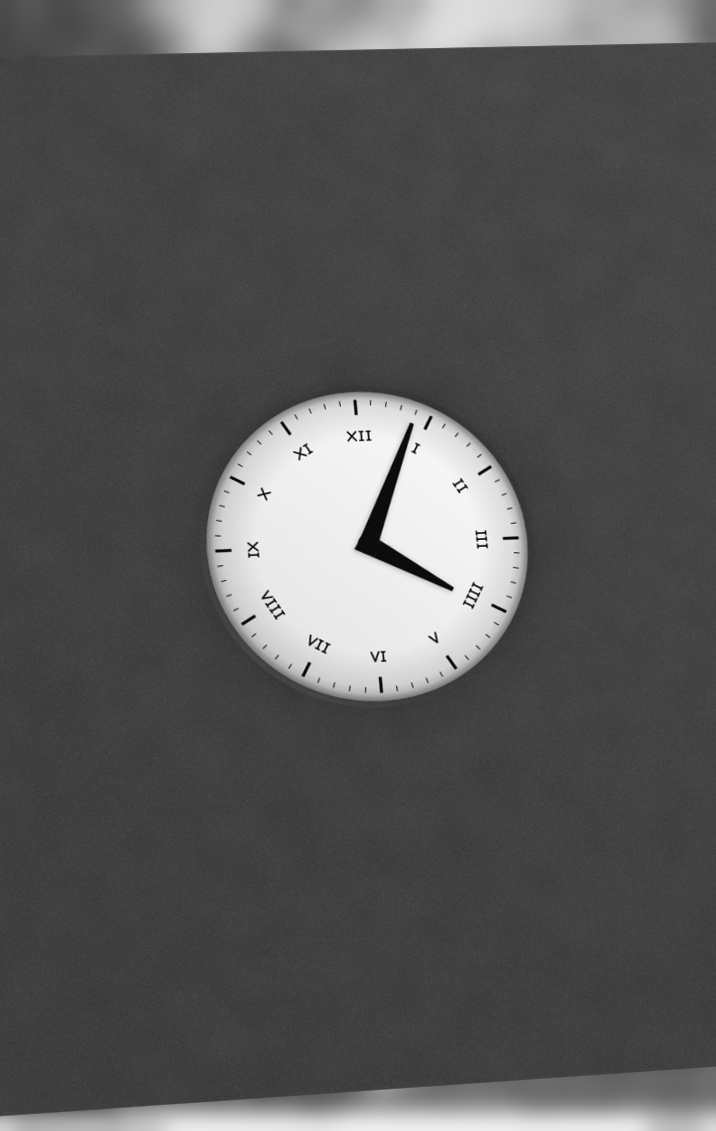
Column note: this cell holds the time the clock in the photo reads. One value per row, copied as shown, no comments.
4:04
